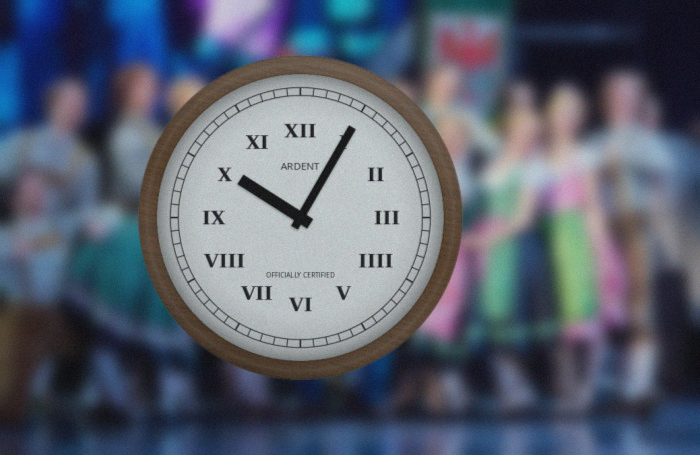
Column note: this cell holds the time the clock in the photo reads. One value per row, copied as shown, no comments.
10:05
